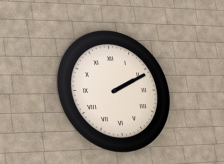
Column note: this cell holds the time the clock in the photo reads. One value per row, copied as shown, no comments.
2:11
